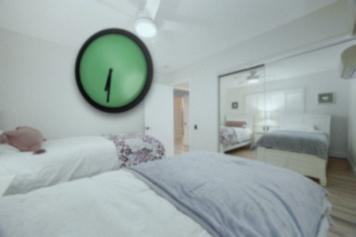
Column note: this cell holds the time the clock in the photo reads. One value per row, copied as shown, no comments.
6:31
